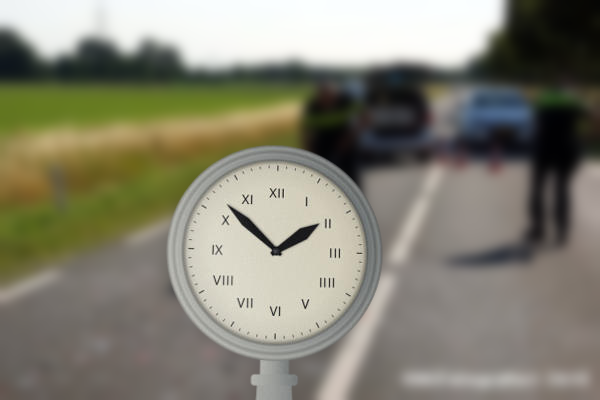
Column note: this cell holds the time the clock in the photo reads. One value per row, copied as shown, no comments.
1:52
